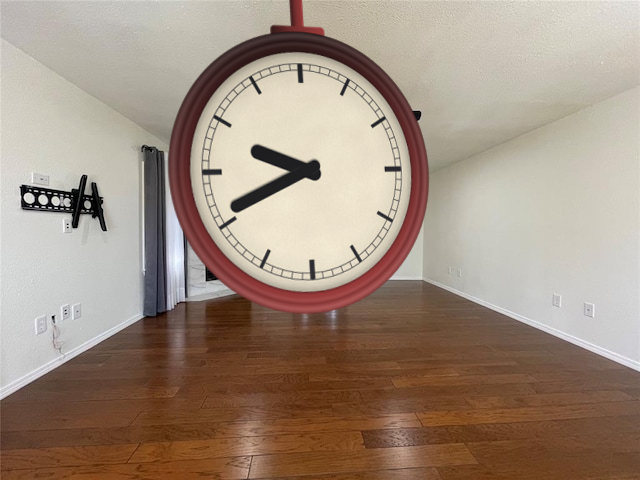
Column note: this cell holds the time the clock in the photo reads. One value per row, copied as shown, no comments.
9:41
